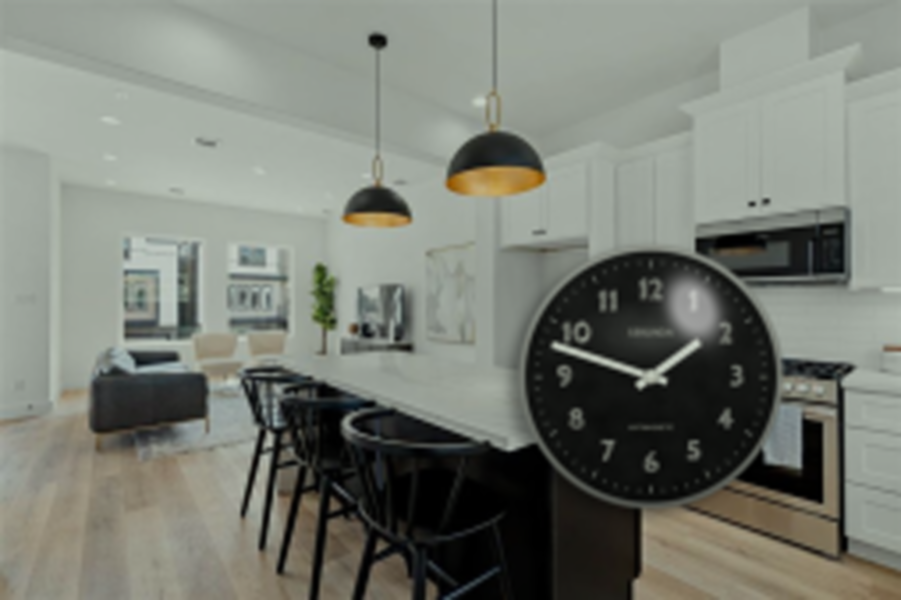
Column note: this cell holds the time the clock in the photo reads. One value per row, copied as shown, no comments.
1:48
